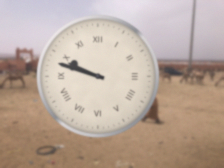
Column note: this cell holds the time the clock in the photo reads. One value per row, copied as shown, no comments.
9:48
